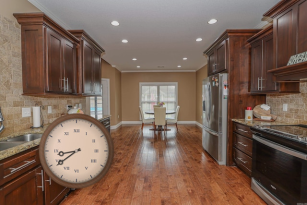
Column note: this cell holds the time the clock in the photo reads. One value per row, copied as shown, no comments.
8:39
